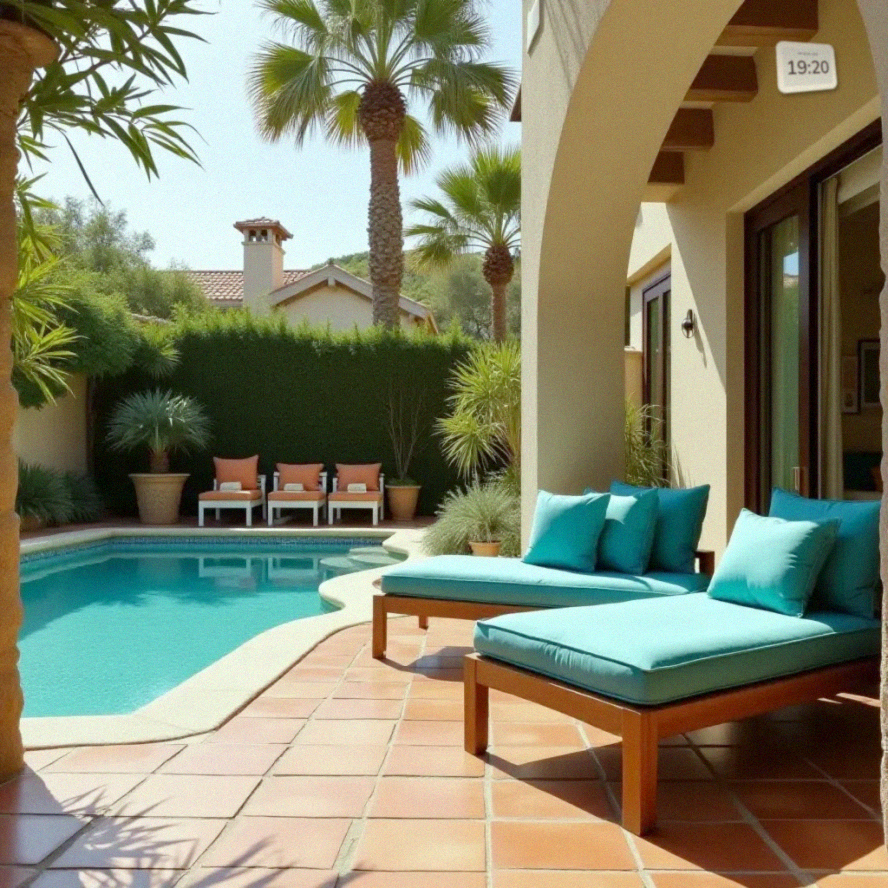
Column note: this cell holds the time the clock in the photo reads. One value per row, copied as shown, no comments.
19:20
